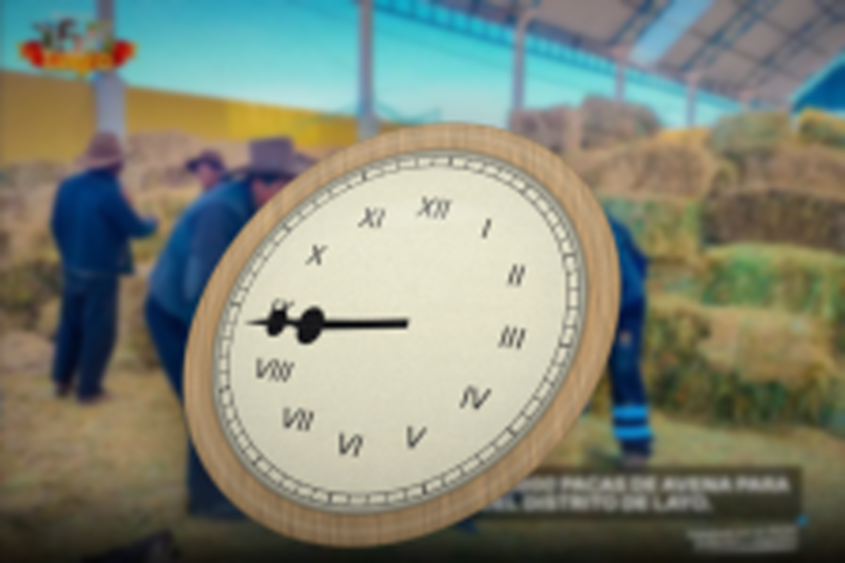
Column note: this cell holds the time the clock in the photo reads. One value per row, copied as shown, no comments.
8:44
